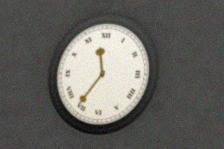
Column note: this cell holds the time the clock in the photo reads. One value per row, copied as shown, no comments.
11:36
